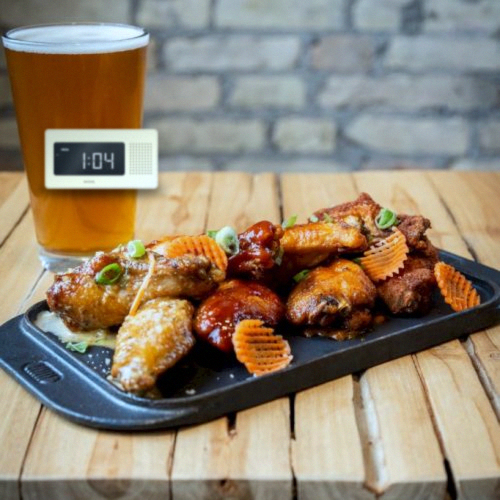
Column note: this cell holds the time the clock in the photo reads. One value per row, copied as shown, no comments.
1:04
